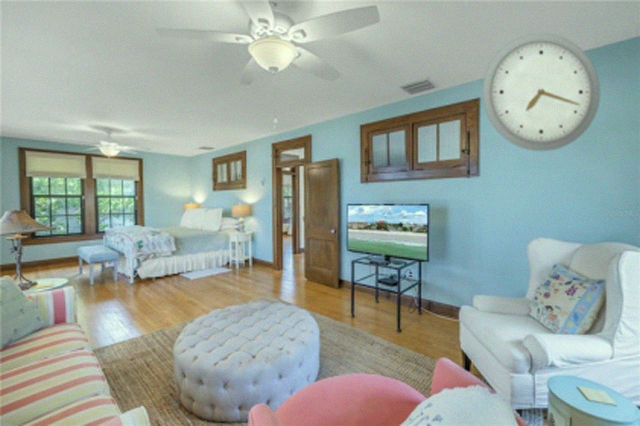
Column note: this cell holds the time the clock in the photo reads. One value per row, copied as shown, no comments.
7:18
